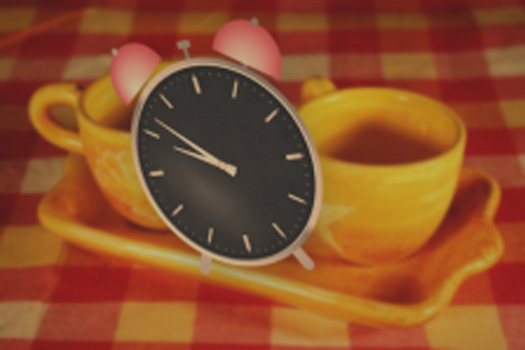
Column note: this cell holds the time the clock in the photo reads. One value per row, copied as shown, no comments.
9:52
